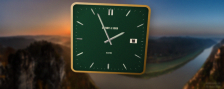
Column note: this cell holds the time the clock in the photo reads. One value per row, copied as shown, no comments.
1:56
